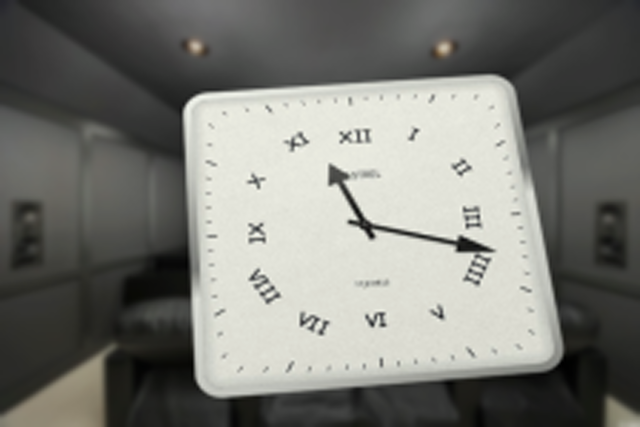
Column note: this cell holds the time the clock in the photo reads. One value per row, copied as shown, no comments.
11:18
